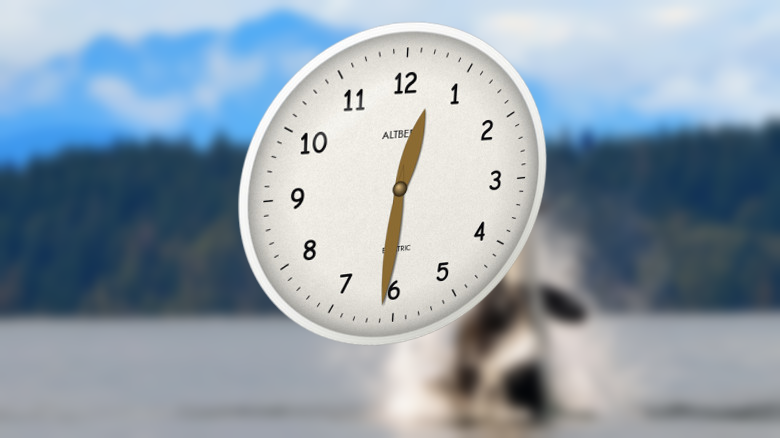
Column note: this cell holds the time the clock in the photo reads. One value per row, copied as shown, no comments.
12:31
